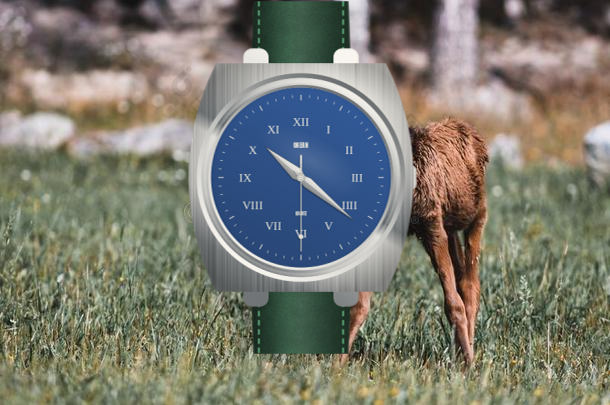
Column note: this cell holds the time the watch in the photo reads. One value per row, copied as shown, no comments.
10:21:30
